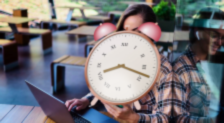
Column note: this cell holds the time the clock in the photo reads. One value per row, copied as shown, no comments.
8:18
